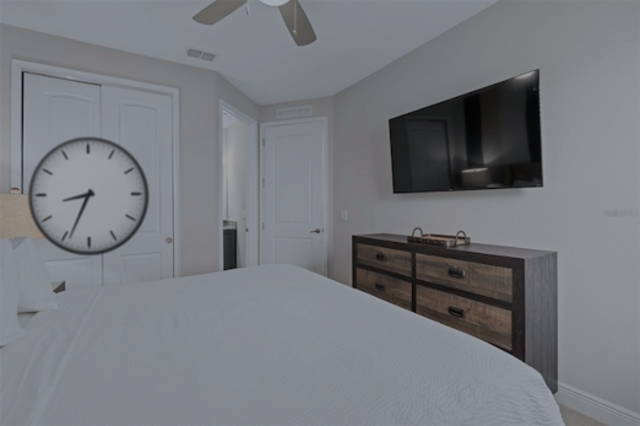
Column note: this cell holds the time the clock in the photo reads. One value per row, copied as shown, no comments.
8:34
